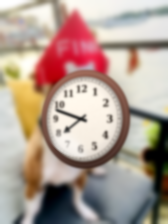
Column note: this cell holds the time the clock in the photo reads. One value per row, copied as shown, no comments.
7:48
